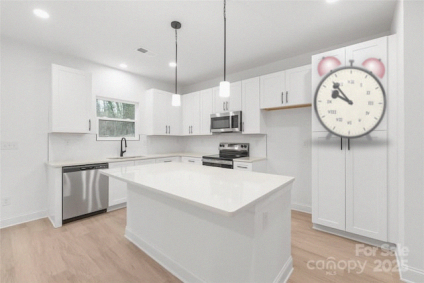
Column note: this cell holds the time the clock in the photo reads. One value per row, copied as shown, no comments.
9:53
